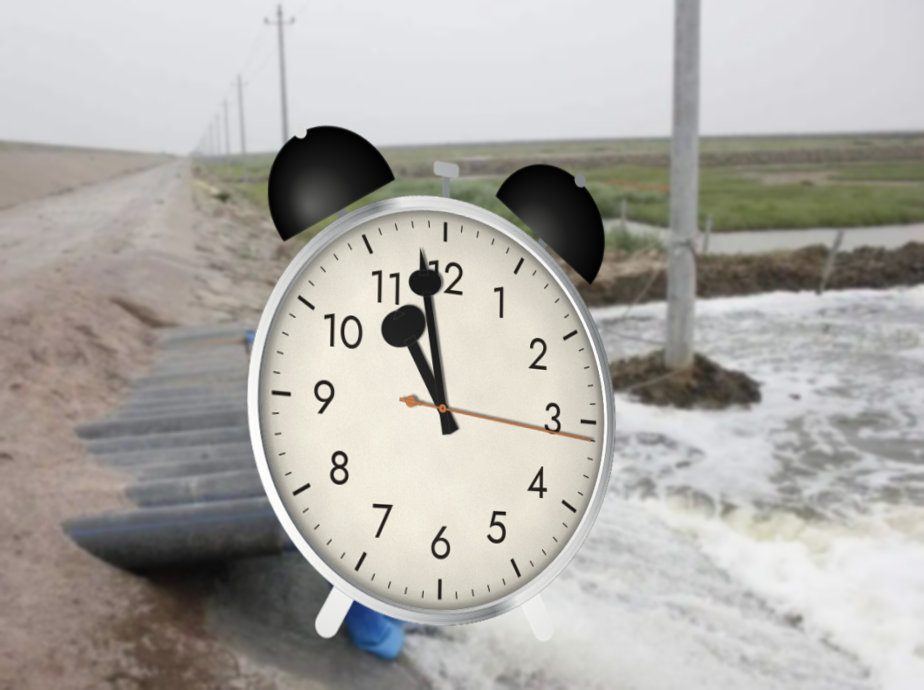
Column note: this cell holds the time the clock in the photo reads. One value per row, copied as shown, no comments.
10:58:16
